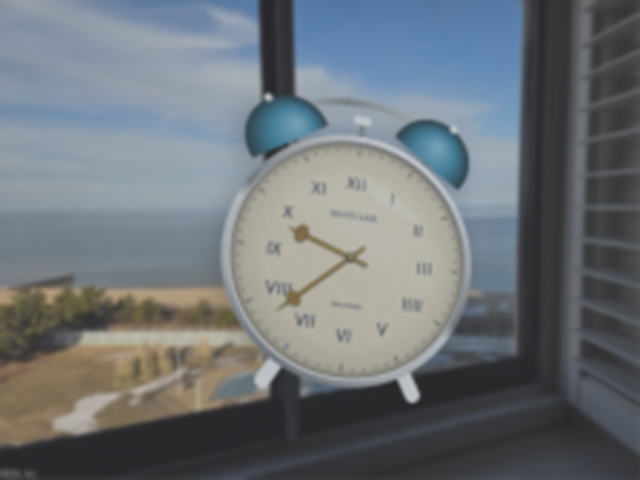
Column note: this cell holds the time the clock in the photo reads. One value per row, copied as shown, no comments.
9:38
